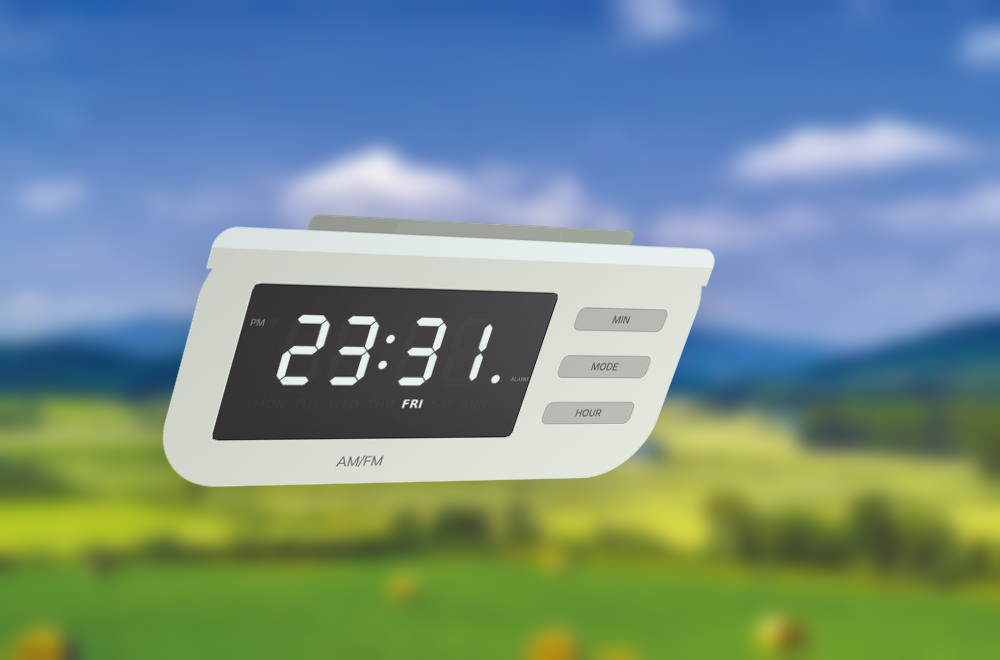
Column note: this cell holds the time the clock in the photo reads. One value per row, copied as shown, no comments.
23:31
